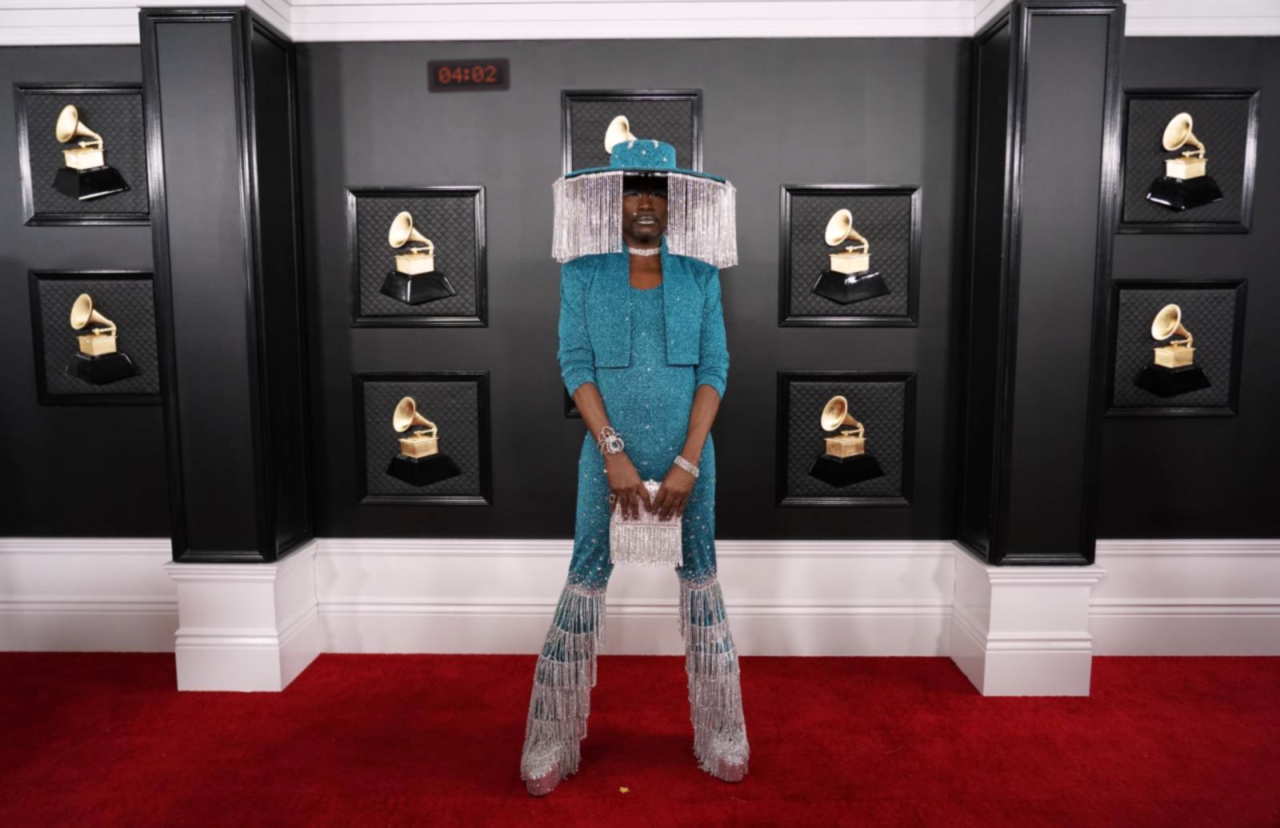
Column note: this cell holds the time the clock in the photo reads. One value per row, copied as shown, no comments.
4:02
